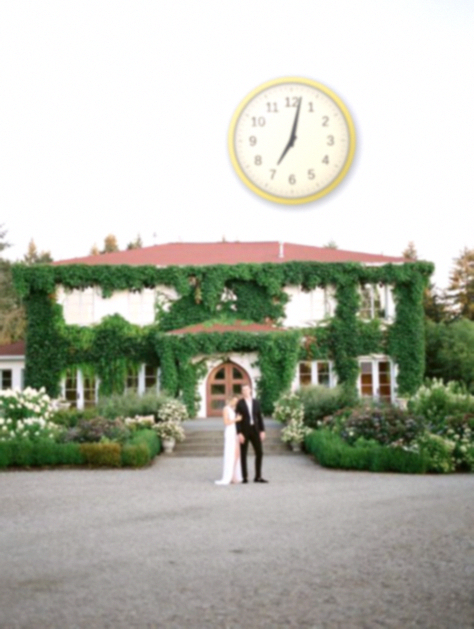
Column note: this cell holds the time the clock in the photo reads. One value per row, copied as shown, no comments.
7:02
